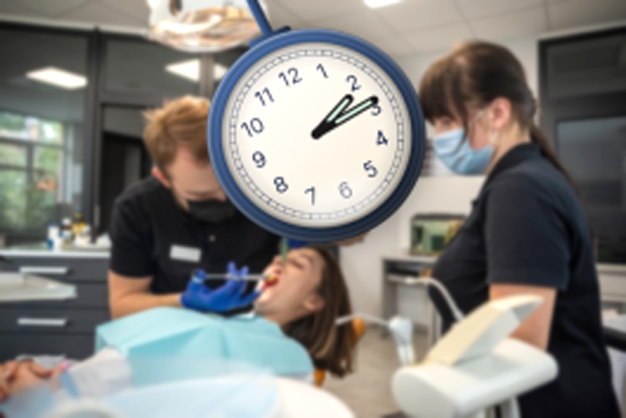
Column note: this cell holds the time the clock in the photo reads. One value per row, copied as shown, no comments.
2:14
